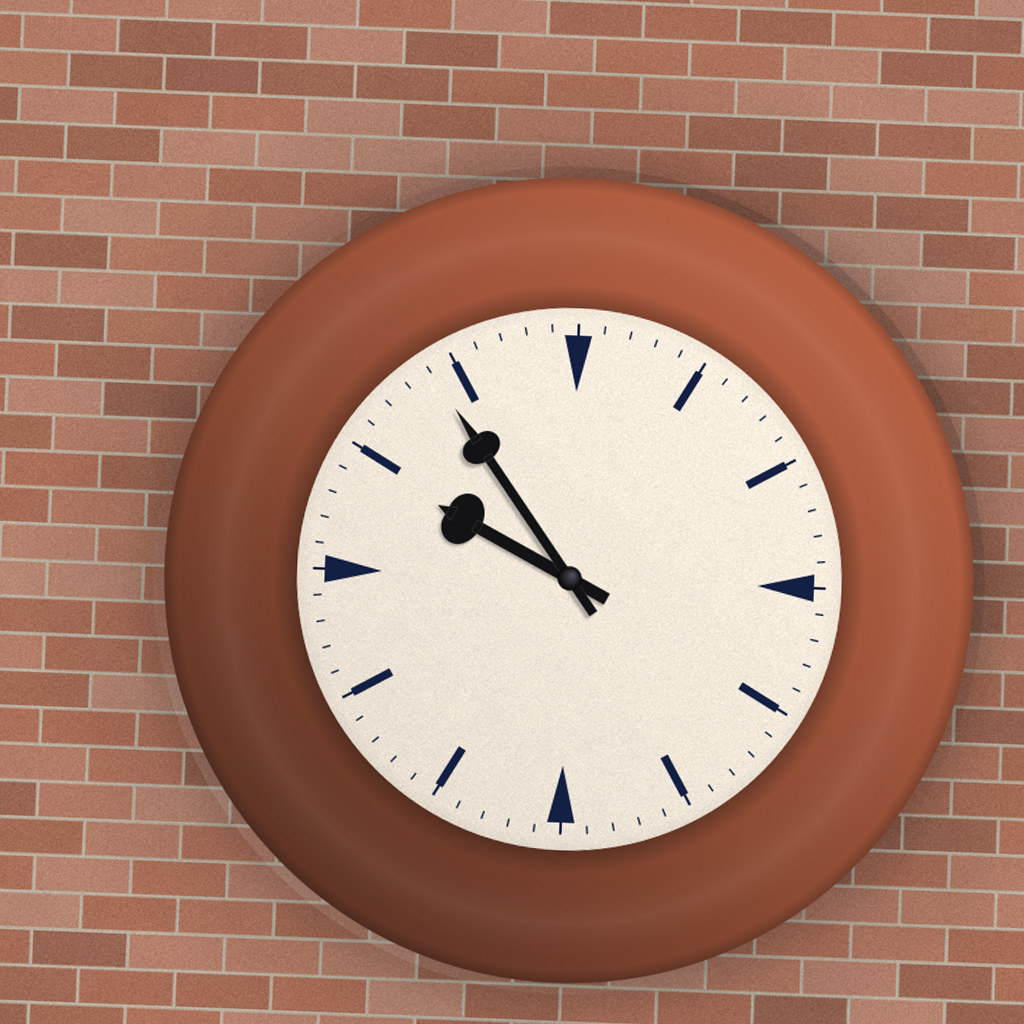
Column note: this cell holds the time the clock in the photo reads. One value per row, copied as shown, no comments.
9:54
